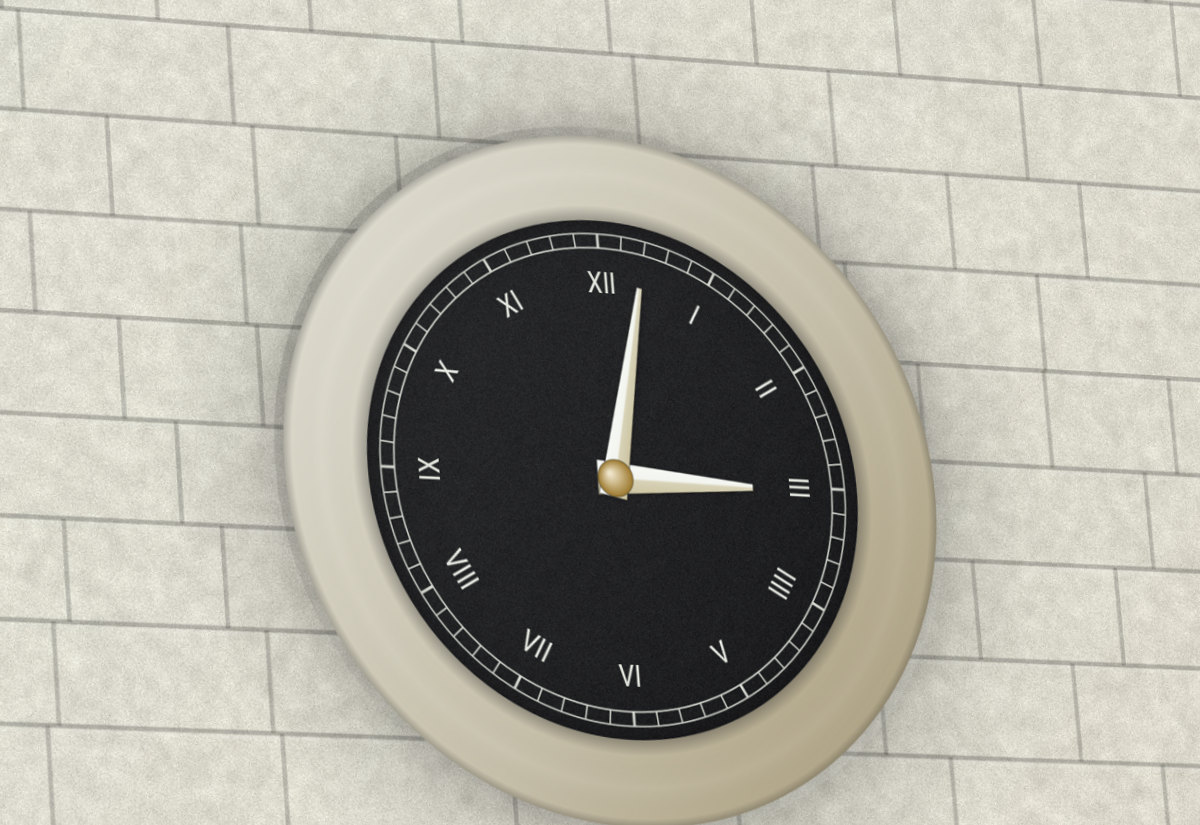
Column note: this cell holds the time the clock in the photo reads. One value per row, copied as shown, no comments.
3:02
